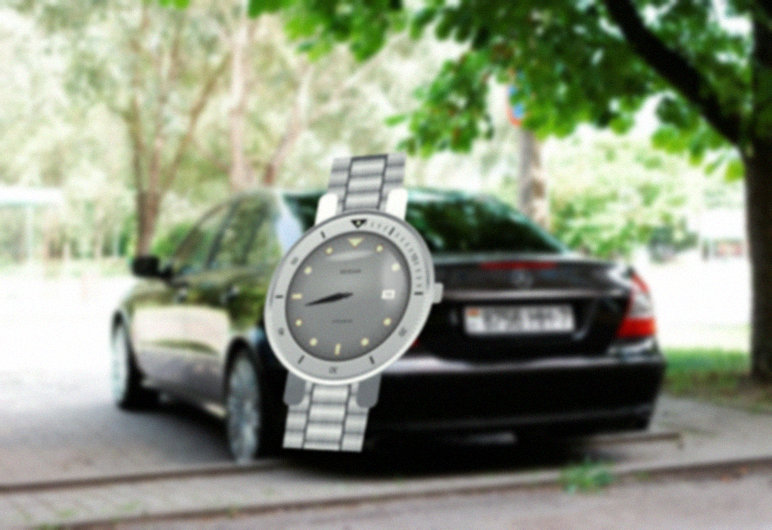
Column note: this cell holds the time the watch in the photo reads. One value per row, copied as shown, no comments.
8:43
